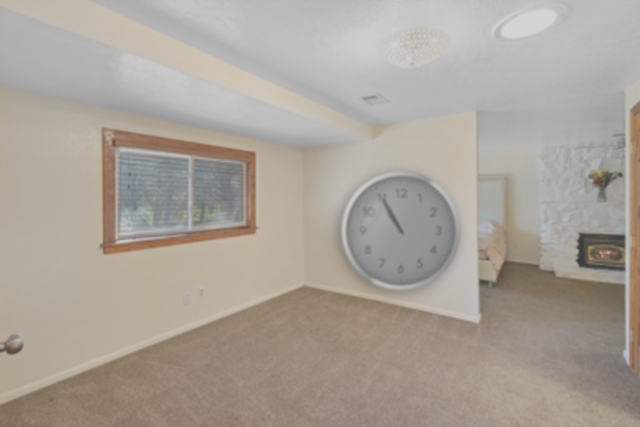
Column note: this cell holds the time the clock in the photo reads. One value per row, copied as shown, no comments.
10:55
